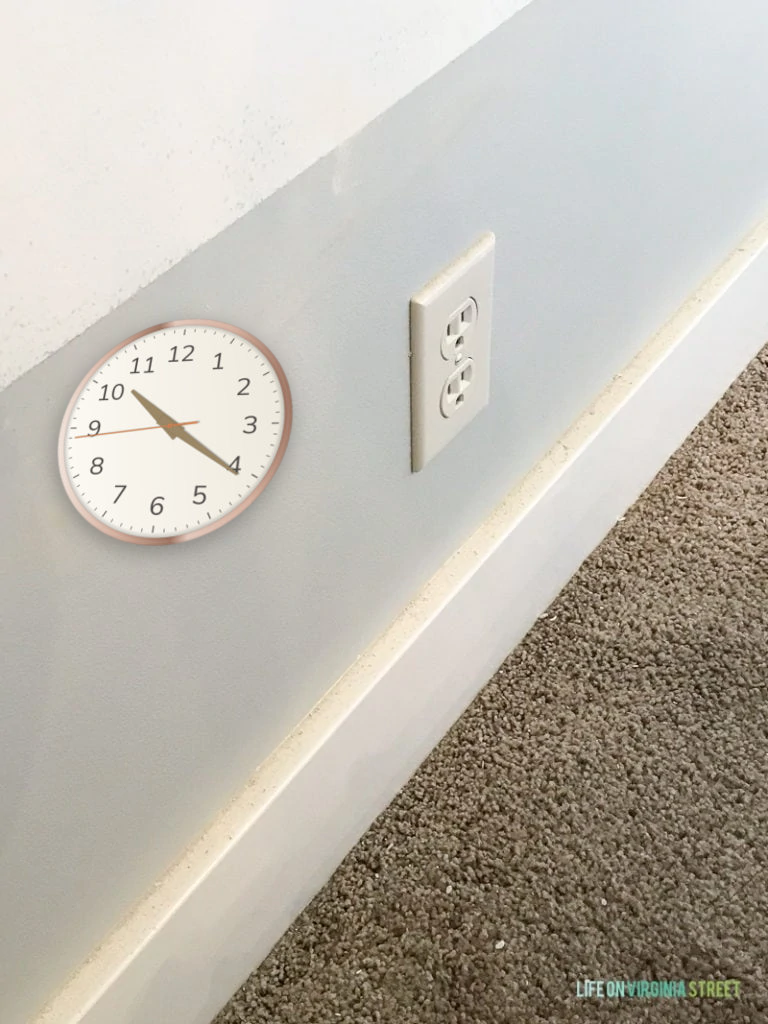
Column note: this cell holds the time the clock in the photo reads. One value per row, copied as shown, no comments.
10:20:44
